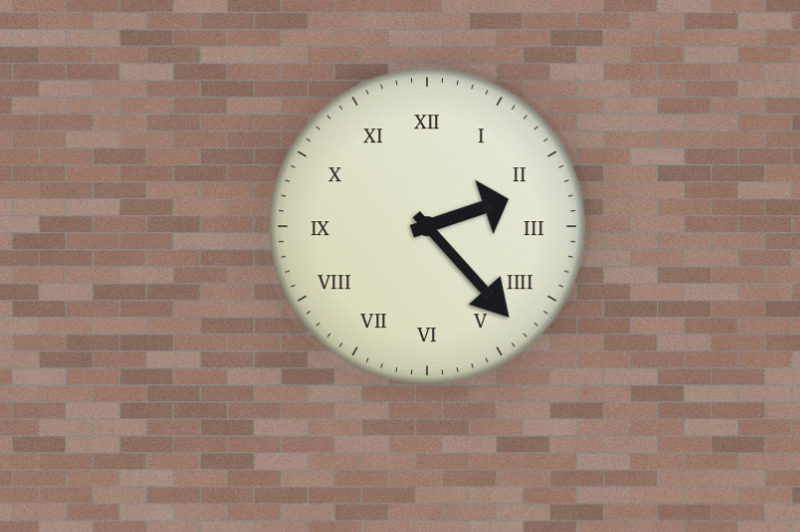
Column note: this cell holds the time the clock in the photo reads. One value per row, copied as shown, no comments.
2:23
